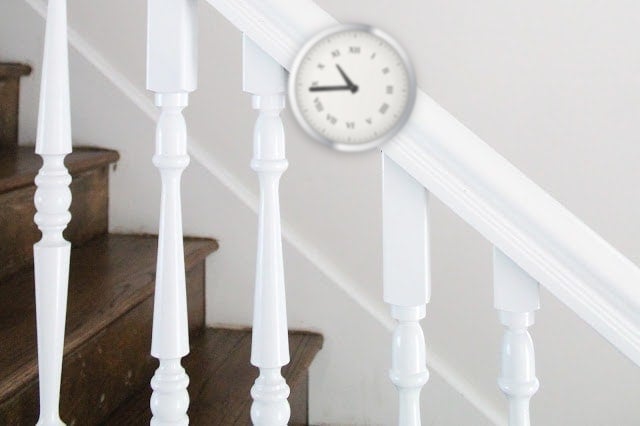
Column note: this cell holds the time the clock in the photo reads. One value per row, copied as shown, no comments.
10:44
